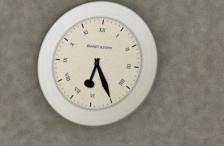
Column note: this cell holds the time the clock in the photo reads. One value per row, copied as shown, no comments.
6:25
